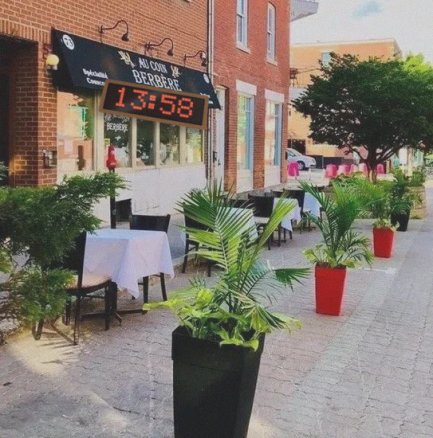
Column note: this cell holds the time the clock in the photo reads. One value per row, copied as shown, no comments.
13:58
